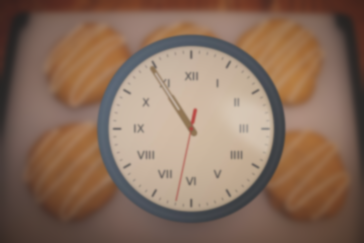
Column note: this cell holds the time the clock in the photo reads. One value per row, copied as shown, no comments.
10:54:32
